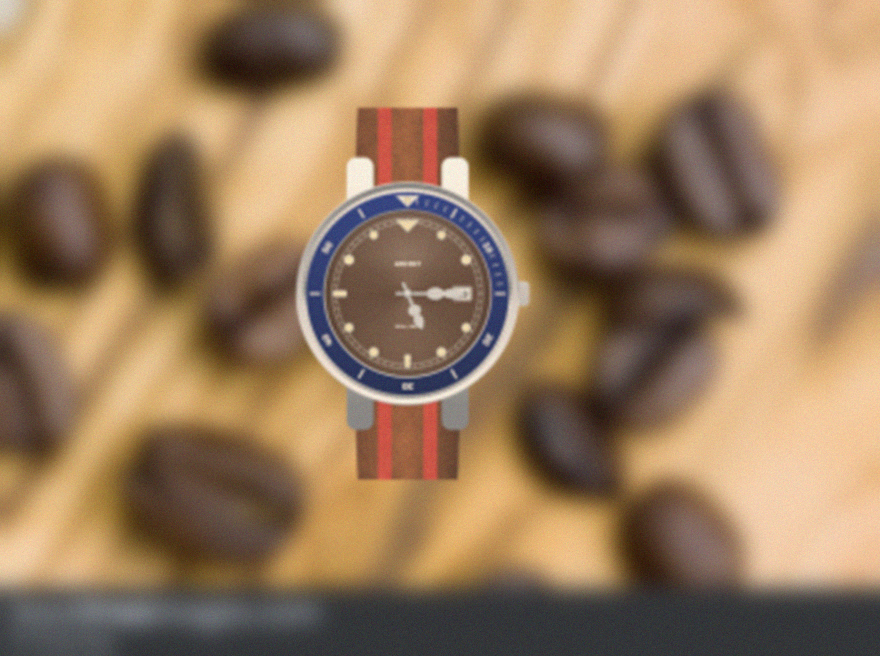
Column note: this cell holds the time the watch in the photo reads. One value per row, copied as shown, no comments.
5:15
